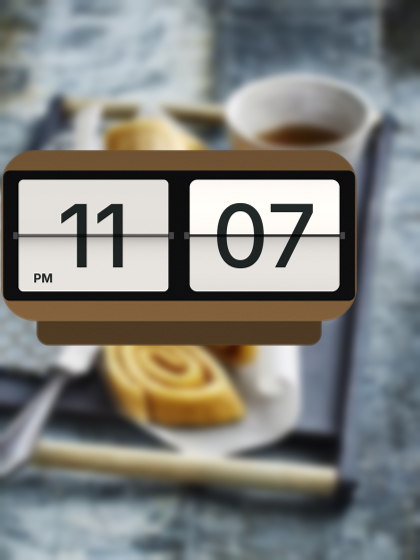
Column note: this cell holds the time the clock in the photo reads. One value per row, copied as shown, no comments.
11:07
